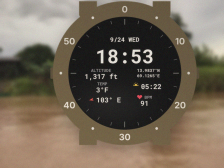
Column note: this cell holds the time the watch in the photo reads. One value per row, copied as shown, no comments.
18:53
